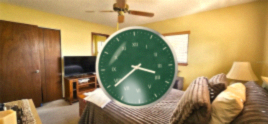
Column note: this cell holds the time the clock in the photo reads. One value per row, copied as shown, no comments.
3:39
